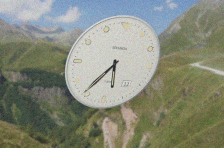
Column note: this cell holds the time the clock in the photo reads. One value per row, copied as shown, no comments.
5:36
